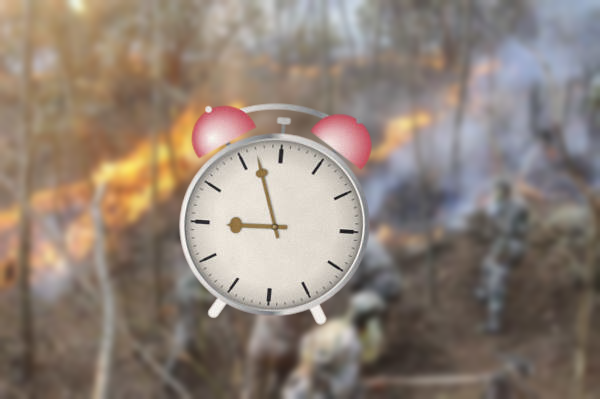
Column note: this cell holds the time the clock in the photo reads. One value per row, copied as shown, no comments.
8:57
